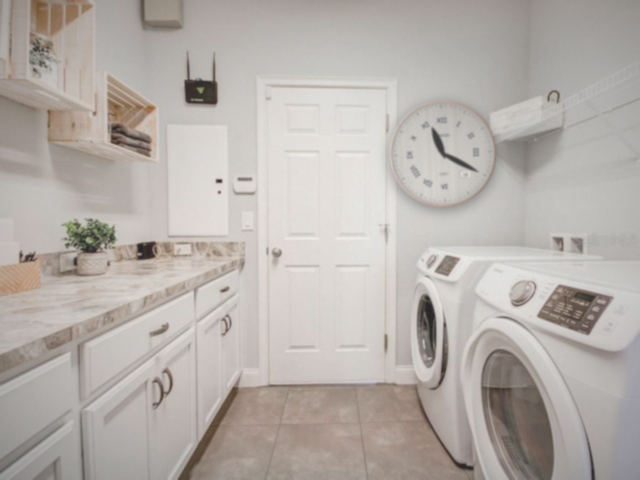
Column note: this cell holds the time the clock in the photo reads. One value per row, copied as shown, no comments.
11:20
